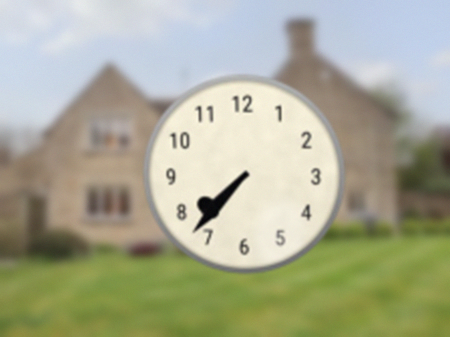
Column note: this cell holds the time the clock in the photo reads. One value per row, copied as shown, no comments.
7:37
